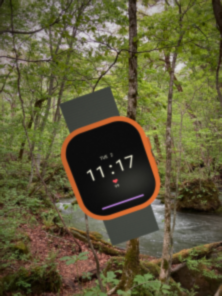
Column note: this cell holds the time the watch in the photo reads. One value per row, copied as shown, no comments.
11:17
